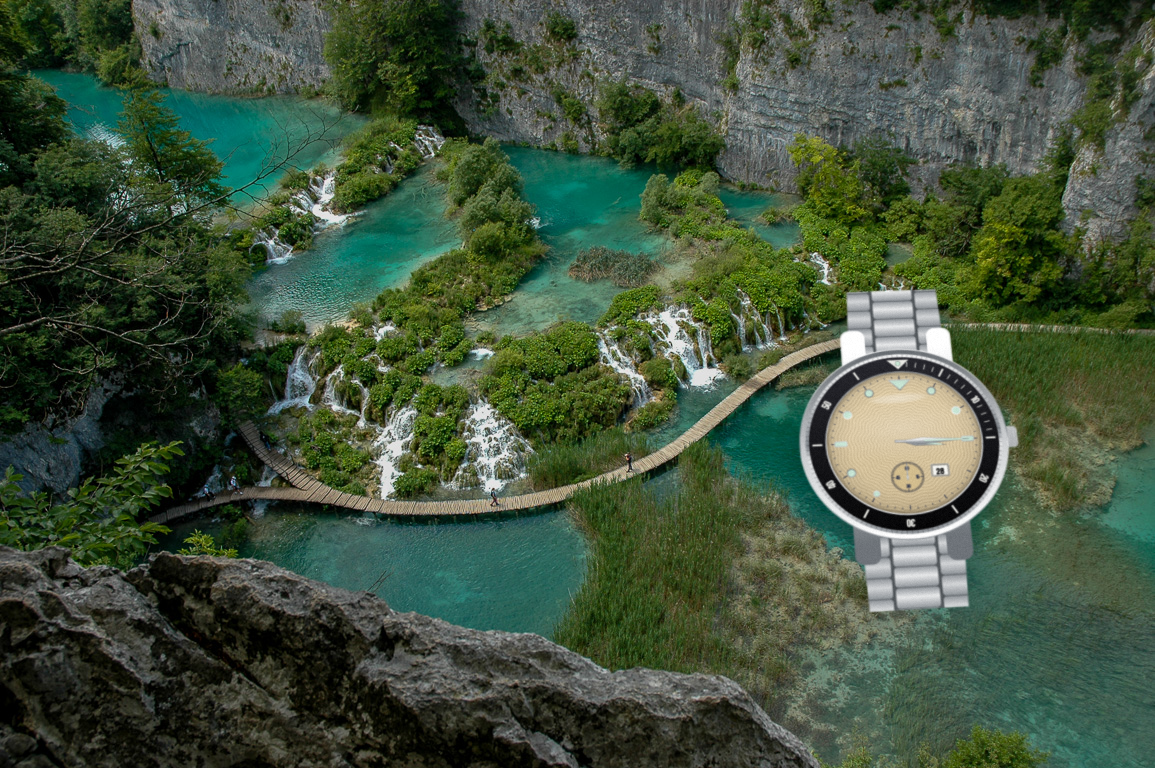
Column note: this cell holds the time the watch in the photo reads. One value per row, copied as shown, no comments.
3:15
